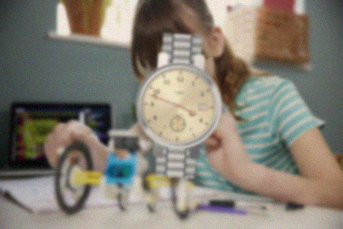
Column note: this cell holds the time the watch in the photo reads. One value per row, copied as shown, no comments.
3:48
